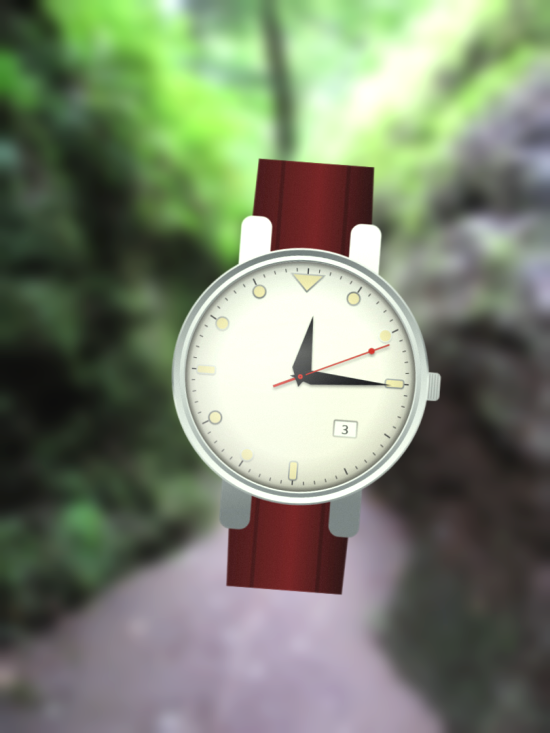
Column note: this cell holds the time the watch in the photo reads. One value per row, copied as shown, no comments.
12:15:11
